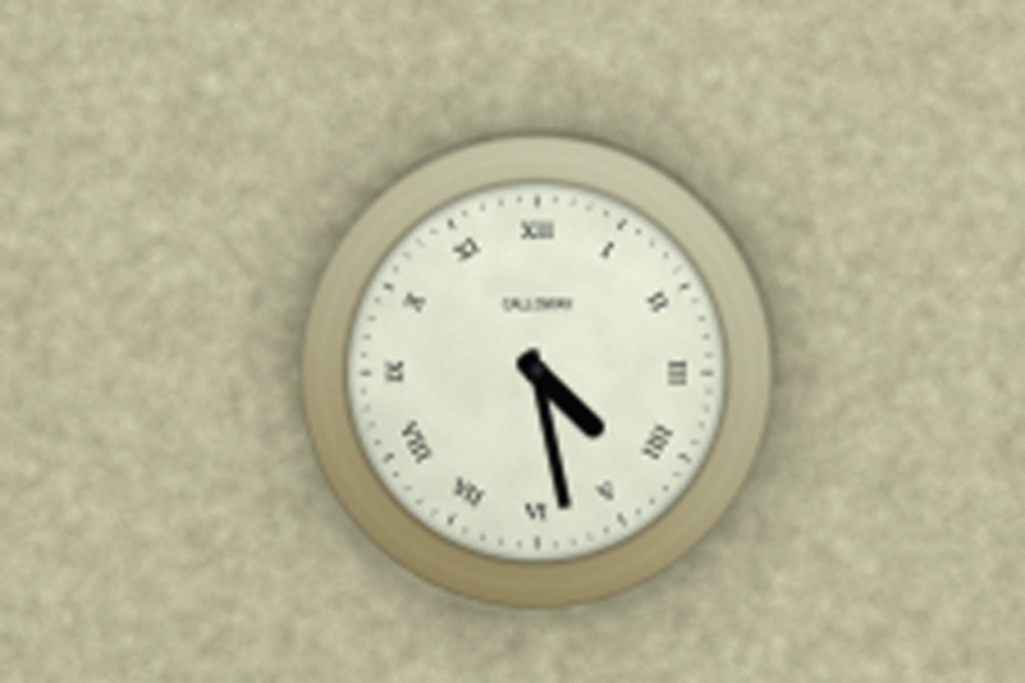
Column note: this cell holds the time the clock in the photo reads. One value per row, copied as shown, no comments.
4:28
